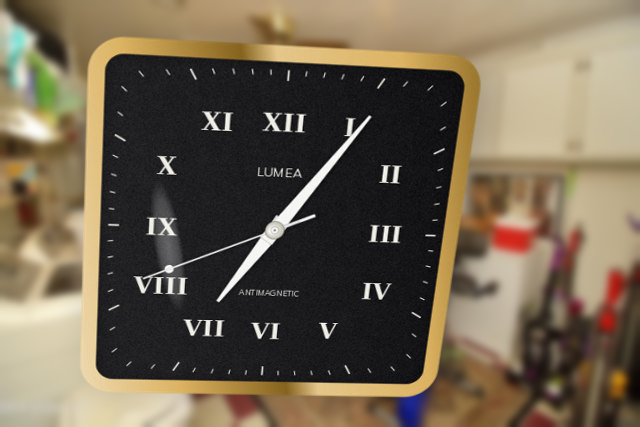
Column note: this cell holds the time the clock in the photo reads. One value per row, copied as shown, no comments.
7:05:41
